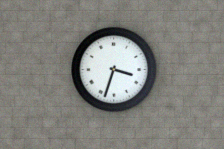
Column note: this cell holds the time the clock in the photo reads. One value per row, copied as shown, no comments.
3:33
